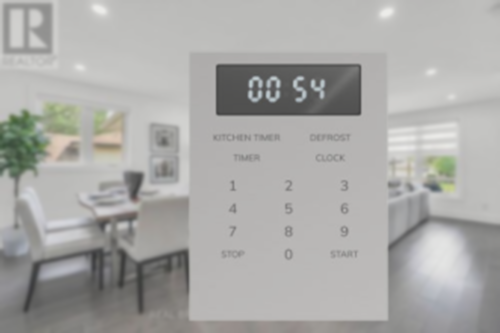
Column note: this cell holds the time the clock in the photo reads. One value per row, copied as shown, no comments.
0:54
